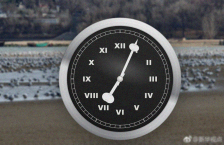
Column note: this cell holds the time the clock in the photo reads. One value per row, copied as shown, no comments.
7:04
